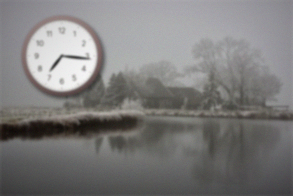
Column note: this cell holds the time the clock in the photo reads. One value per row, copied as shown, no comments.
7:16
